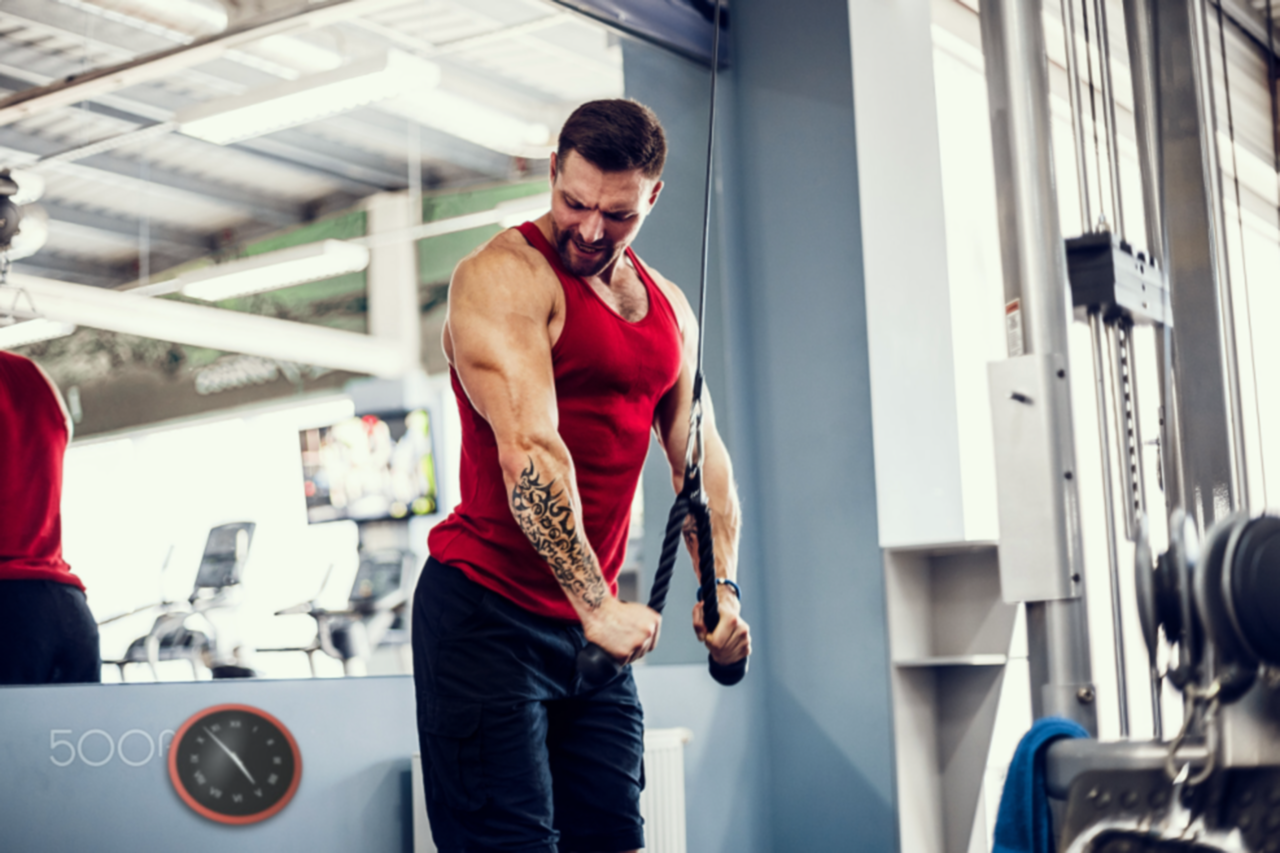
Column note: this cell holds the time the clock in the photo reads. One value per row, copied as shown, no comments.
4:53
